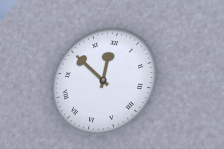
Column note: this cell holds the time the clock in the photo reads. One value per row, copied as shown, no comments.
11:50
